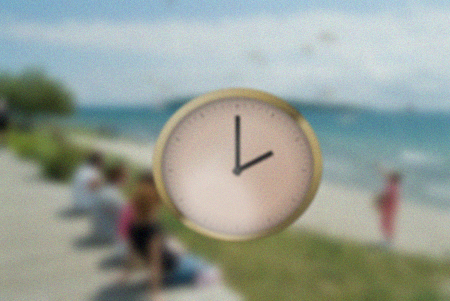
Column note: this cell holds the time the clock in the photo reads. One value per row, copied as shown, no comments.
2:00
